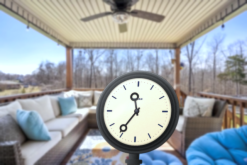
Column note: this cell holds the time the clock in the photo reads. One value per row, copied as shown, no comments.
11:36
